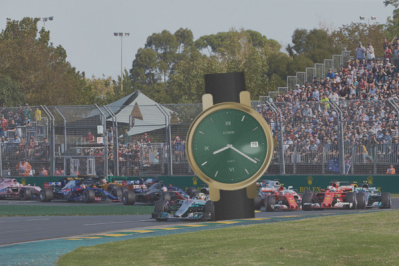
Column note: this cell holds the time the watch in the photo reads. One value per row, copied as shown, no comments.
8:21
